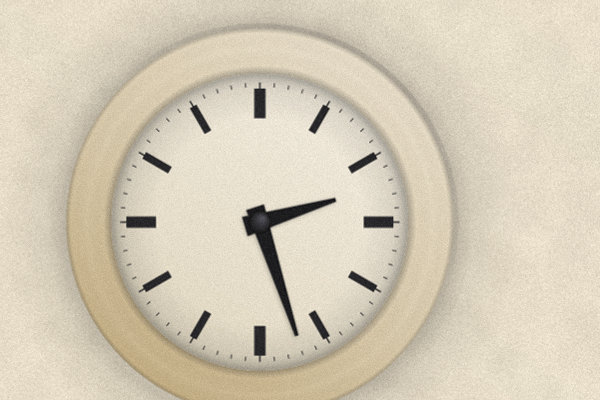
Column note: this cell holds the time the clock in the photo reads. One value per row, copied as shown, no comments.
2:27
